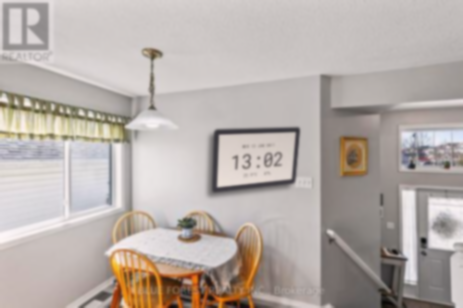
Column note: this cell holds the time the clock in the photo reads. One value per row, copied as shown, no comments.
13:02
